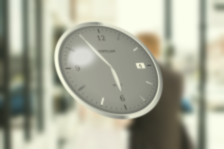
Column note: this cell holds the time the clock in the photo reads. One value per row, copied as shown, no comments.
5:55
